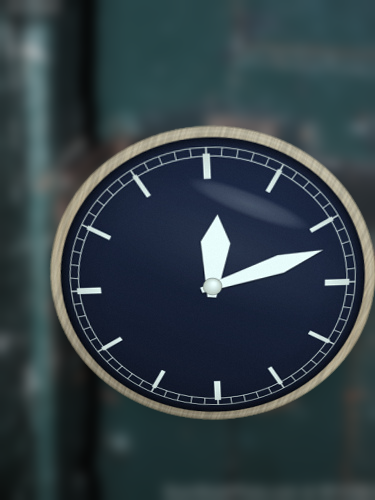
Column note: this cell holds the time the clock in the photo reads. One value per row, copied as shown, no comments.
12:12
